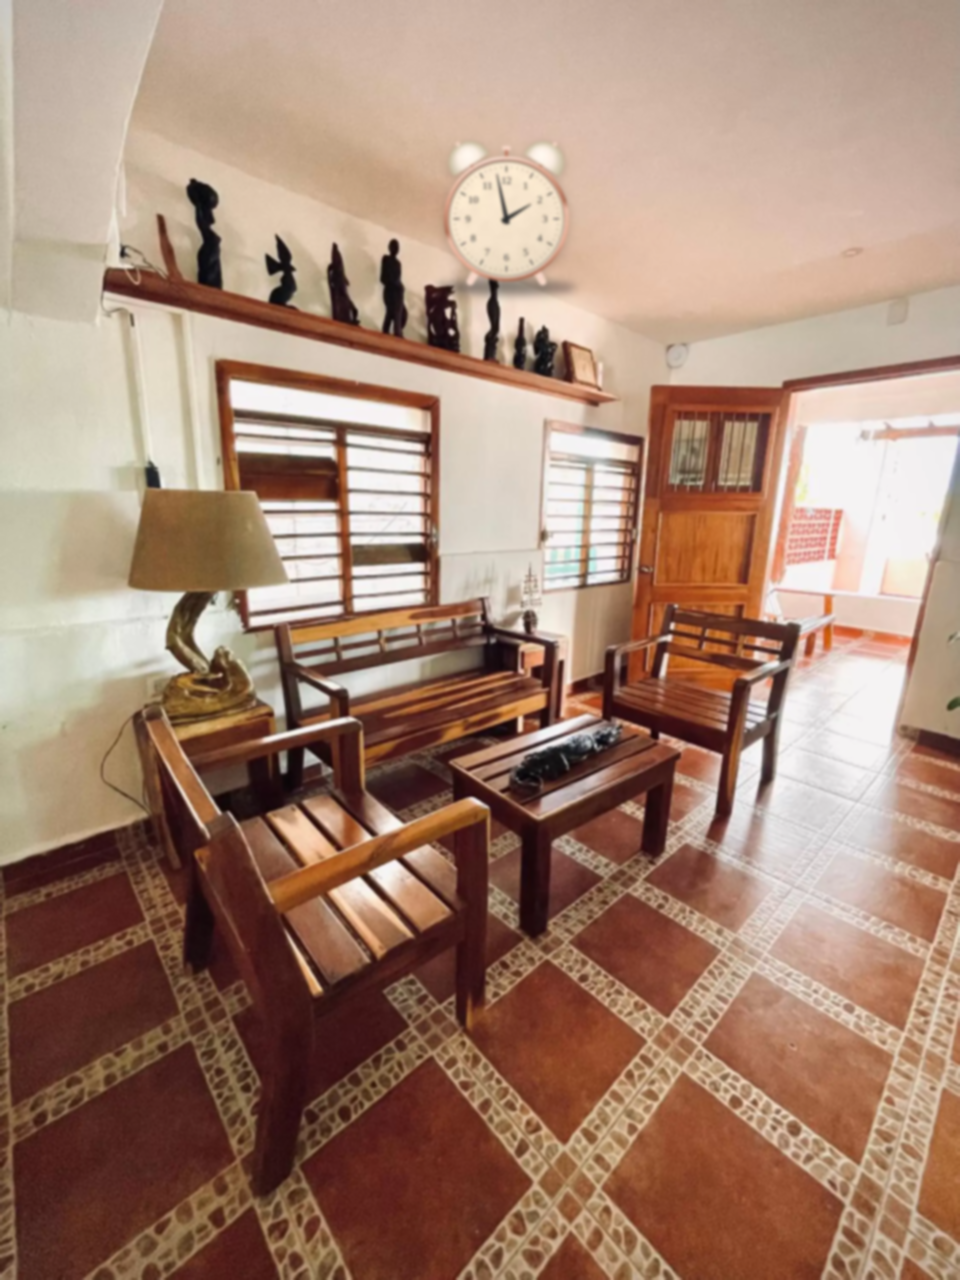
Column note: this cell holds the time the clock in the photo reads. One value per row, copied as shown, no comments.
1:58
